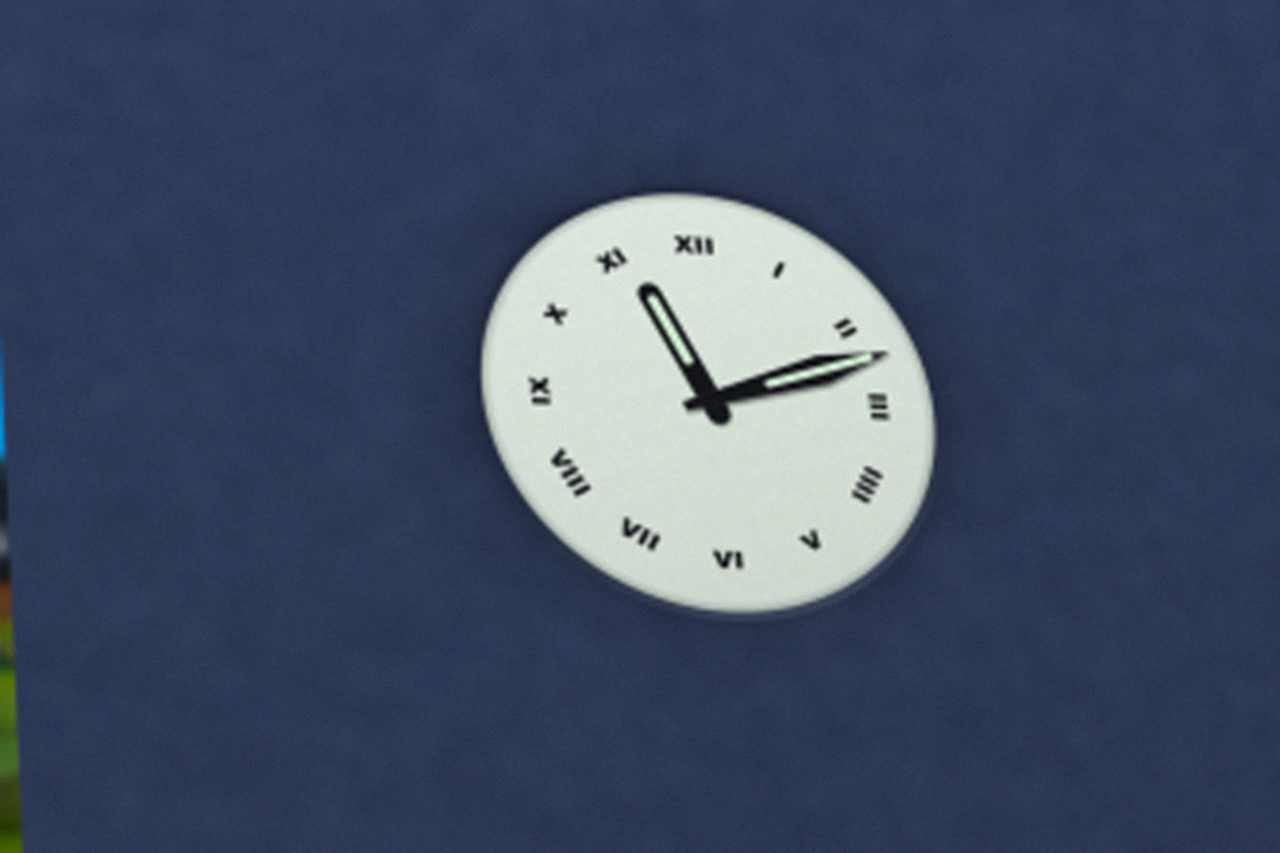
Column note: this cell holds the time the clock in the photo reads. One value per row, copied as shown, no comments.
11:12
